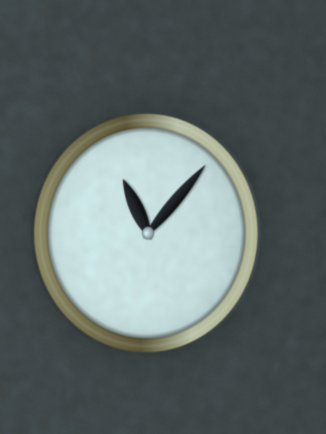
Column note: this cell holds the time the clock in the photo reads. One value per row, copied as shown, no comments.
11:07
